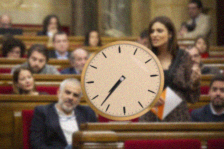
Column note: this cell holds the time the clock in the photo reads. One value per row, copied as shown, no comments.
7:37
